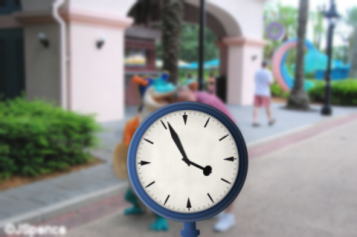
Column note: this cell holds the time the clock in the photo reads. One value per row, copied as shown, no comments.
3:56
